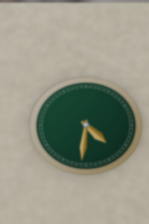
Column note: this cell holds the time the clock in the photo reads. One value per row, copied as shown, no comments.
4:31
